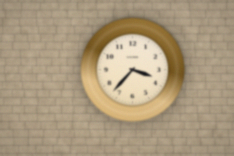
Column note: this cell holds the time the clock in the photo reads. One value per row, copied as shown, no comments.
3:37
